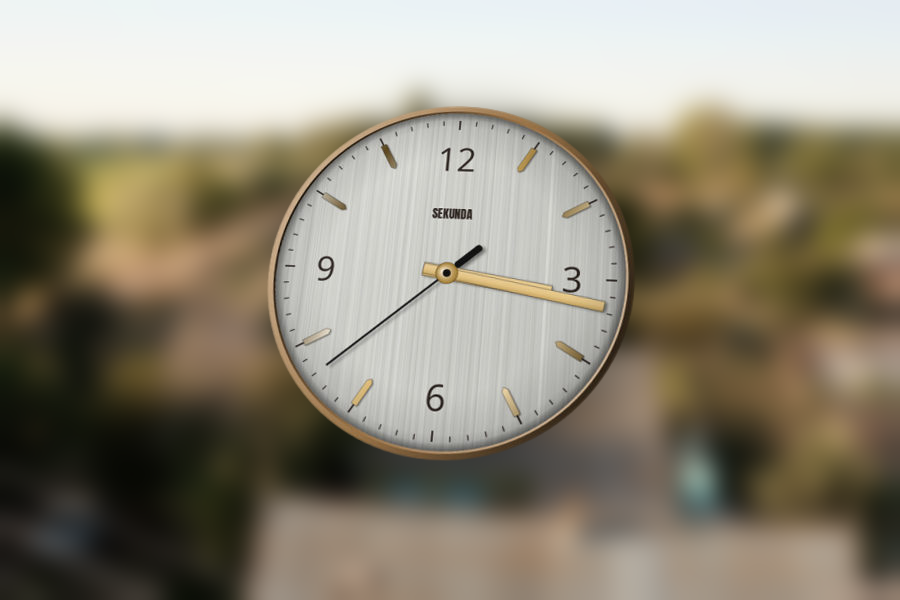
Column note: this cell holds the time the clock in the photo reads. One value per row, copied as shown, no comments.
3:16:38
